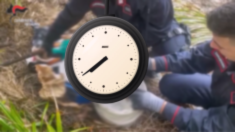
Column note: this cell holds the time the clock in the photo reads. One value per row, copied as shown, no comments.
7:39
